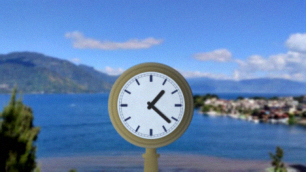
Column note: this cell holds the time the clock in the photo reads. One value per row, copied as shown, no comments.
1:22
